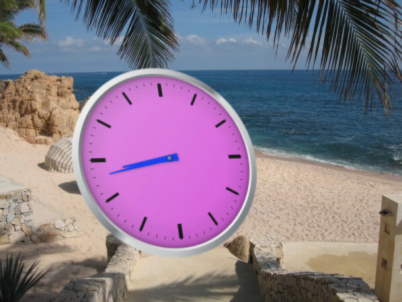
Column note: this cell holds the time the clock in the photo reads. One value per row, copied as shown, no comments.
8:43
